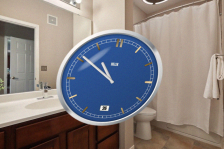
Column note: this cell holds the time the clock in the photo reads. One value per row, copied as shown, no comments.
10:51
